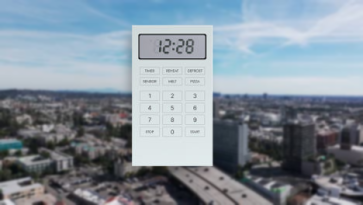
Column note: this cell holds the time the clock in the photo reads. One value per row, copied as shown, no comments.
12:28
